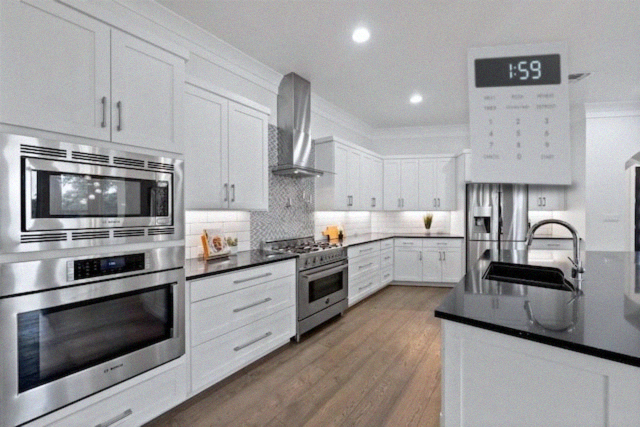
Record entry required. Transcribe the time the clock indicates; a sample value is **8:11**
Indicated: **1:59**
